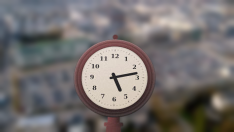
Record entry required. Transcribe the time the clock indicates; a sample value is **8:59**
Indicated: **5:13**
